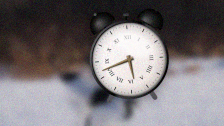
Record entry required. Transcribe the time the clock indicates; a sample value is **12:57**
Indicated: **5:42**
